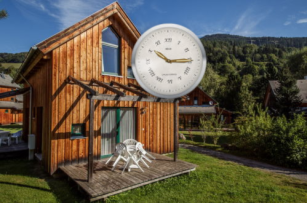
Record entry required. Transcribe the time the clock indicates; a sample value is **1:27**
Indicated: **10:15**
